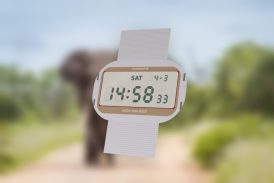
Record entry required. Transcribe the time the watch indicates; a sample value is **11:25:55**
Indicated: **14:58:33**
